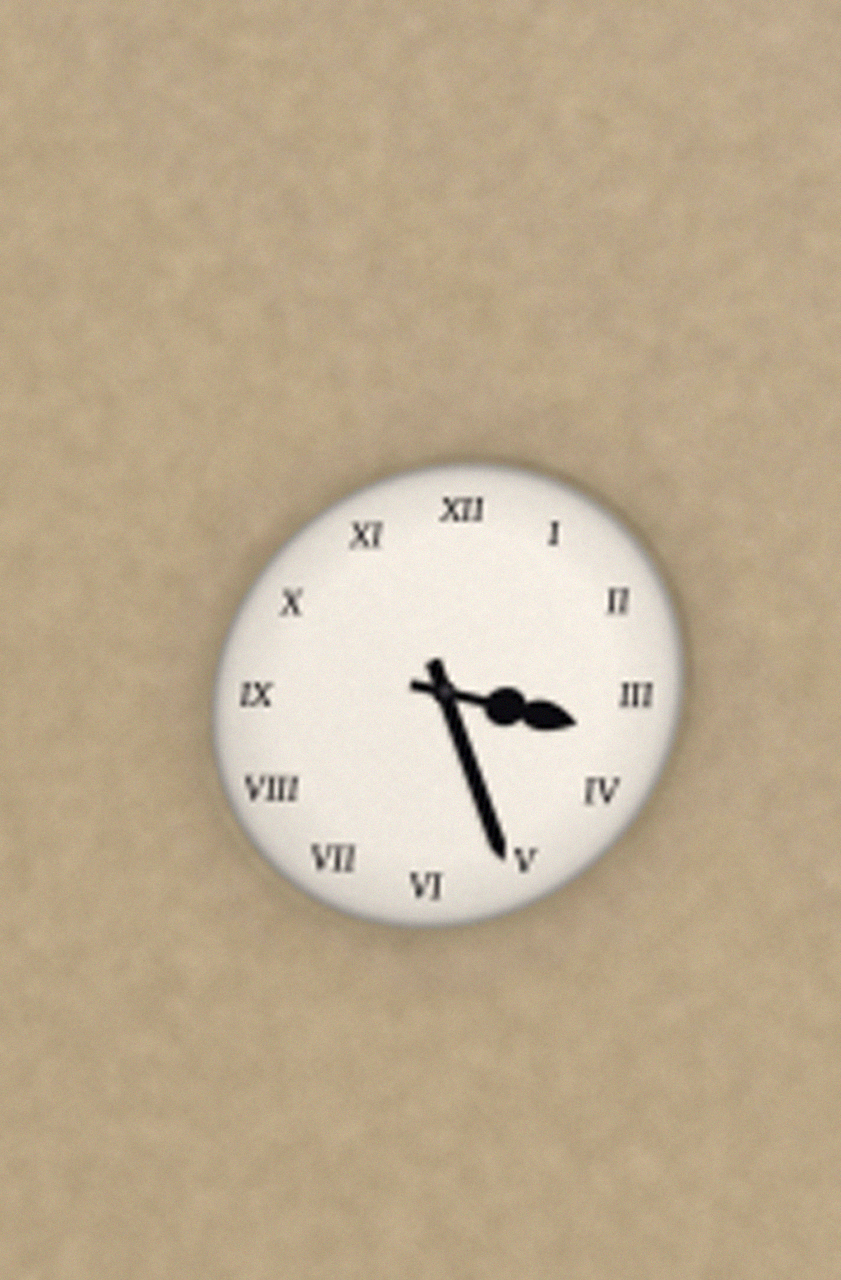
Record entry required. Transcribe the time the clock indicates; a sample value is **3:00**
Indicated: **3:26**
